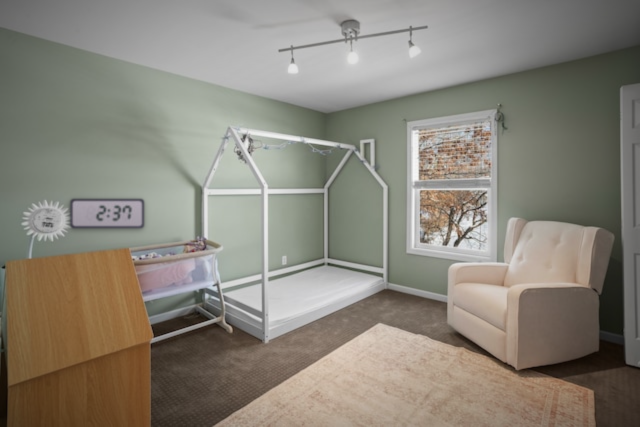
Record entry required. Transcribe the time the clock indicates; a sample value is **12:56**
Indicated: **2:37**
